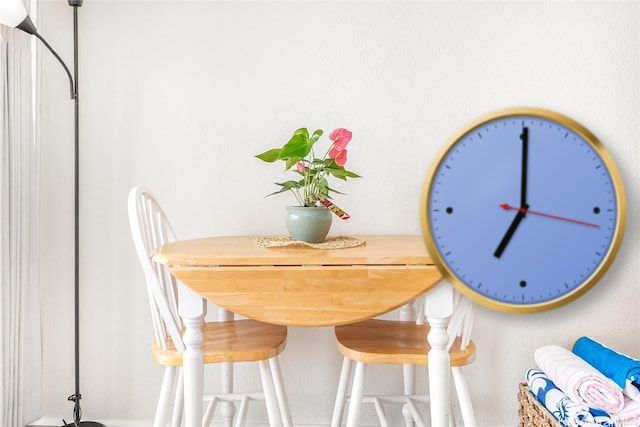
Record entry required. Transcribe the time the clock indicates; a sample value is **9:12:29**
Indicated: **7:00:17**
